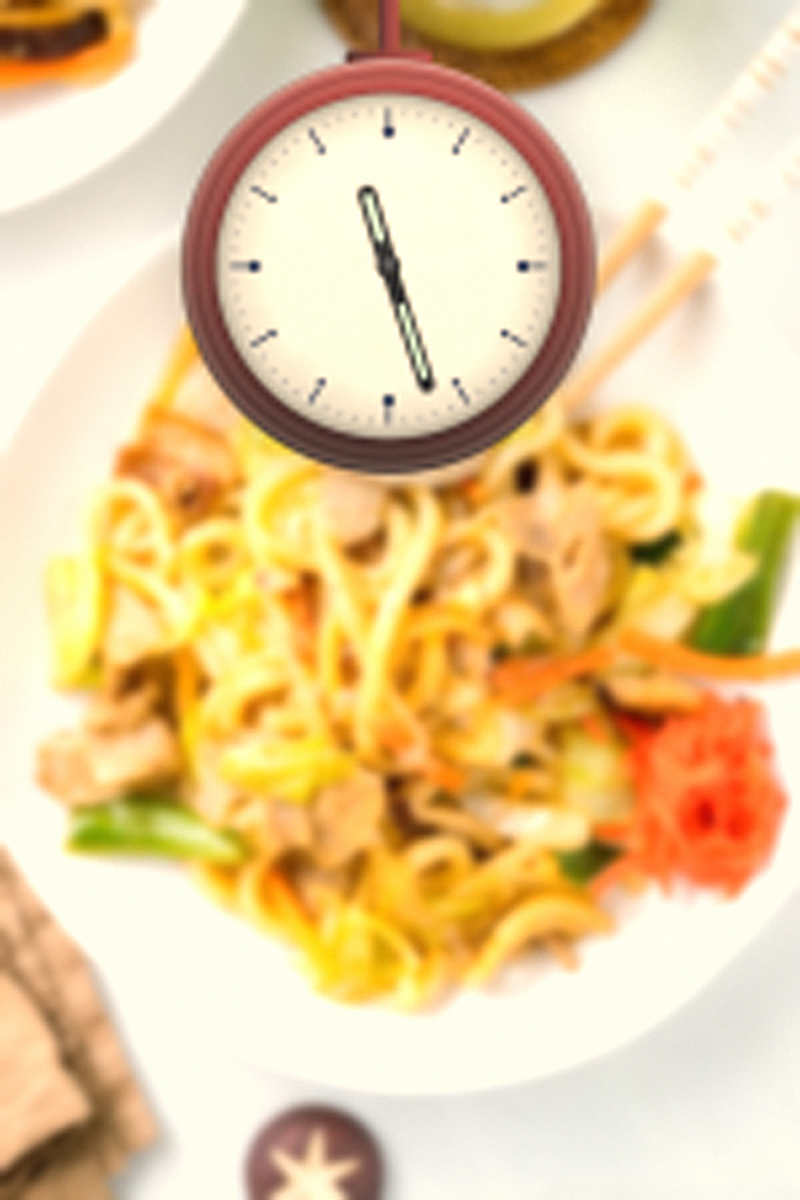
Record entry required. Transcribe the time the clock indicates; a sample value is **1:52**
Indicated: **11:27**
